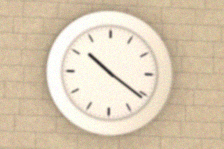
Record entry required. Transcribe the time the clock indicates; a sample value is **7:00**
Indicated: **10:21**
